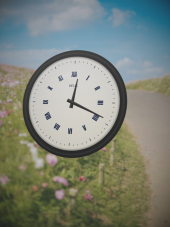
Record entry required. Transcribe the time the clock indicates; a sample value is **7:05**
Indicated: **12:19**
